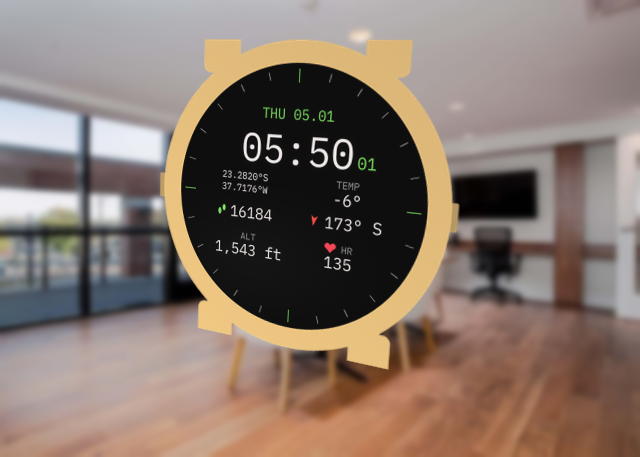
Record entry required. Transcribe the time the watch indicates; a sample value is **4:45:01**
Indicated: **5:50:01**
